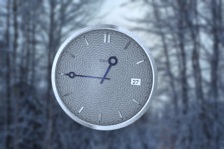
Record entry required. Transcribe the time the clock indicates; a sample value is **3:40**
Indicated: **12:45**
